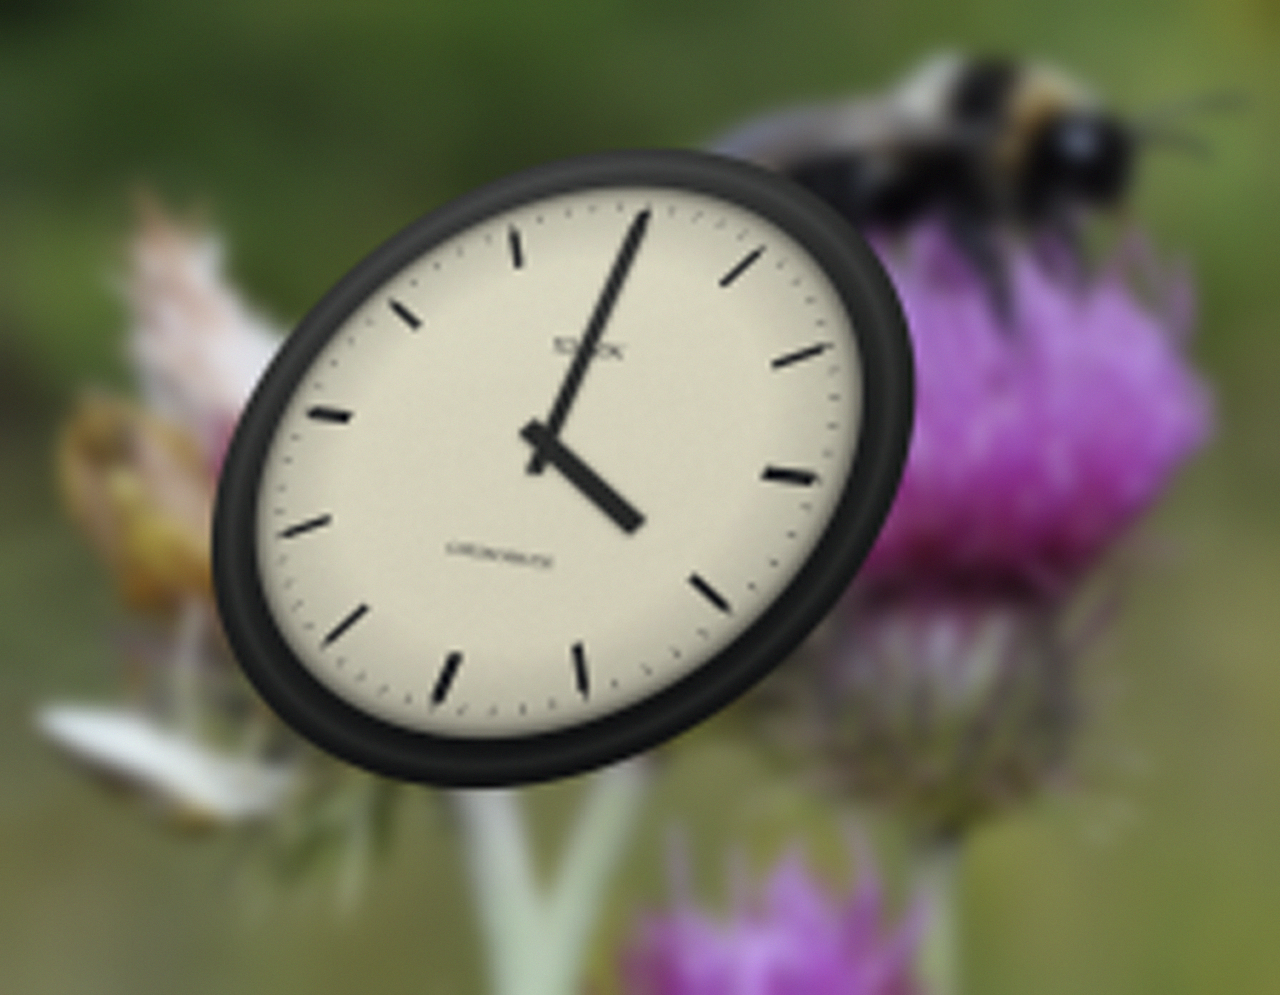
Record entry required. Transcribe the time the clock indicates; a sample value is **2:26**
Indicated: **4:00**
